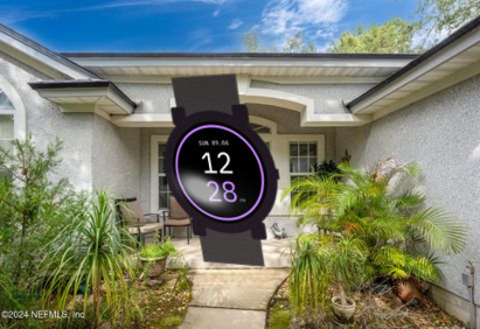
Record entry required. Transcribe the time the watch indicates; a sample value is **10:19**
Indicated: **12:28**
